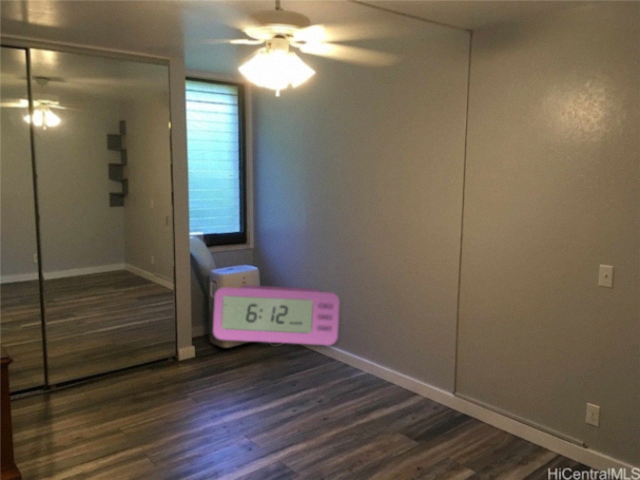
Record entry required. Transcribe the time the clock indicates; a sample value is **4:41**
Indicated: **6:12**
